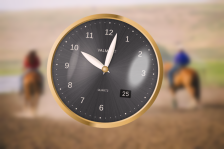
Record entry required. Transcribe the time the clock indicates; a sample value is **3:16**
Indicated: **10:02**
